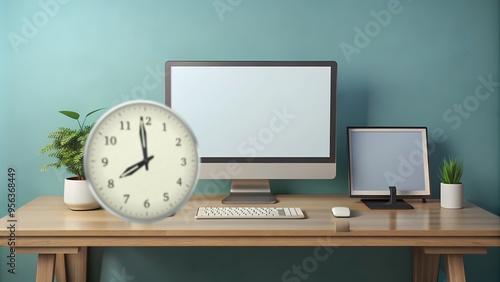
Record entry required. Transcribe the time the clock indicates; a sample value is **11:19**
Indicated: **7:59**
